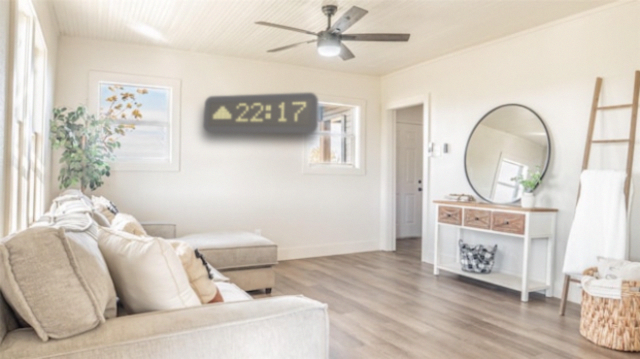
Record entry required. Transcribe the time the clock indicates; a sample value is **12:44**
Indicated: **22:17**
